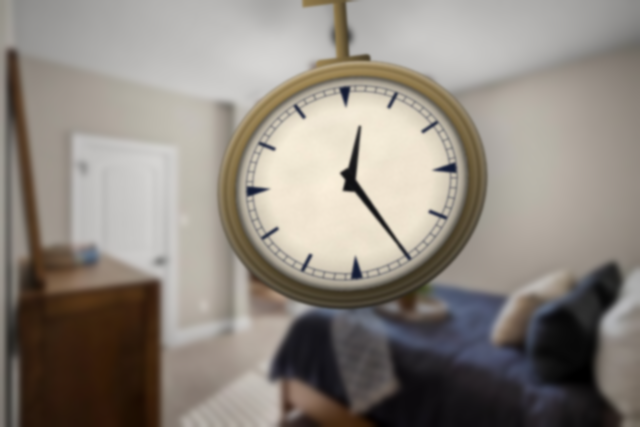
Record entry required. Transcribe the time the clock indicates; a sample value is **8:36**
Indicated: **12:25**
